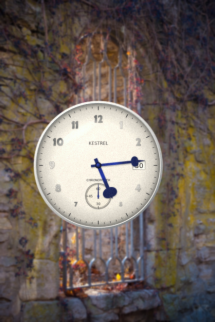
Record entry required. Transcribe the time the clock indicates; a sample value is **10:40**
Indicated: **5:14**
